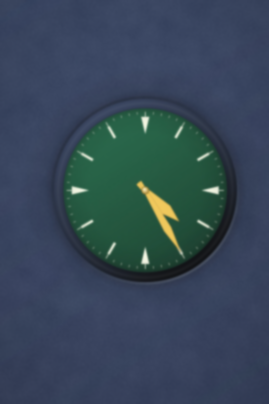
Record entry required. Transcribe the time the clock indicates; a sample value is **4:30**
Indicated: **4:25**
